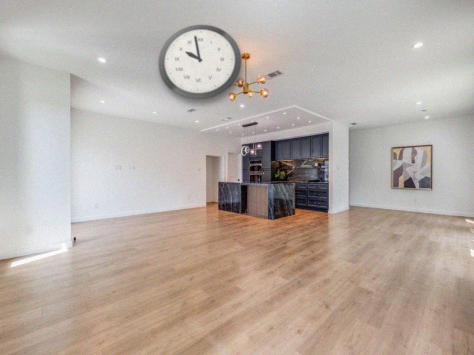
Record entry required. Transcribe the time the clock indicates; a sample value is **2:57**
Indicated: **9:58**
